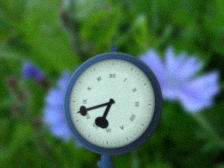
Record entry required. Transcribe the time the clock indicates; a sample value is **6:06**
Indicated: **6:42**
